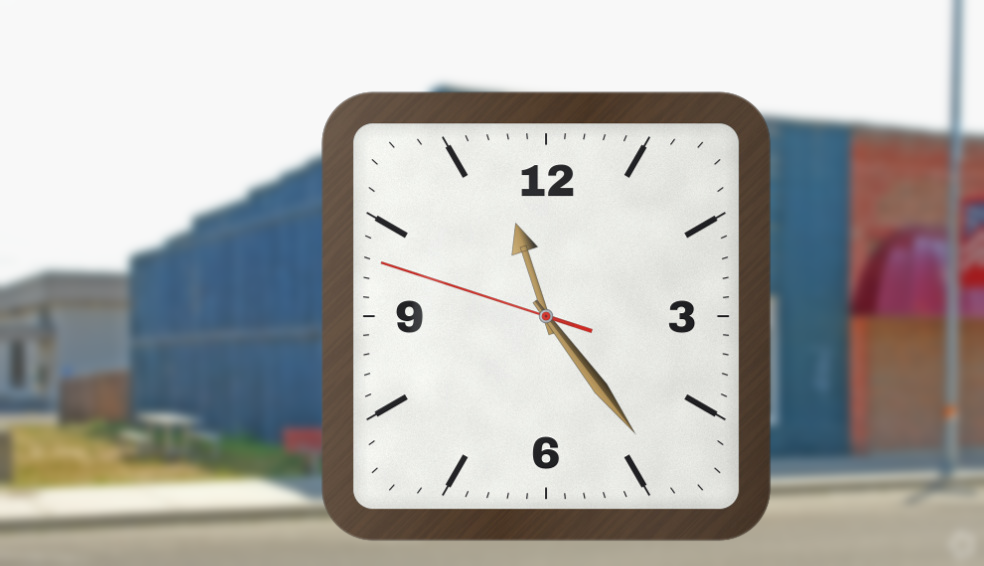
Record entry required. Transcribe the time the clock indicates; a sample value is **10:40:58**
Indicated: **11:23:48**
